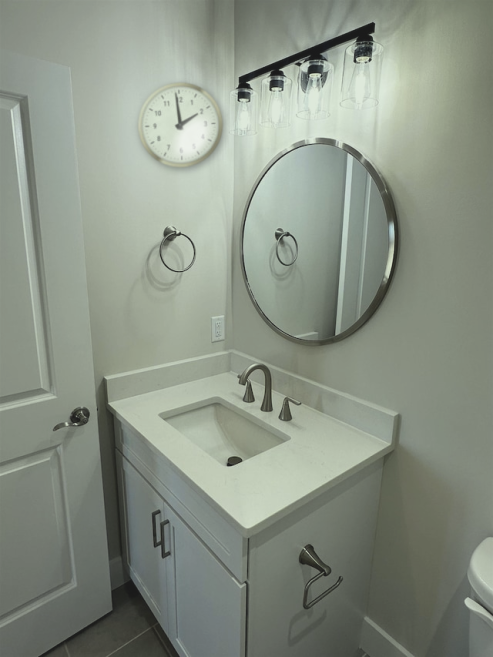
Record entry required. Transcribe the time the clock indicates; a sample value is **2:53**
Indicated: **1:59**
